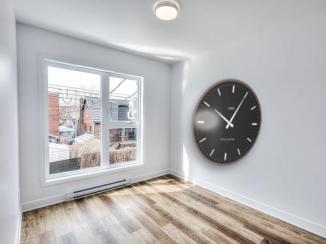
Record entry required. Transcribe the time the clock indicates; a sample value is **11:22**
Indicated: **10:05**
